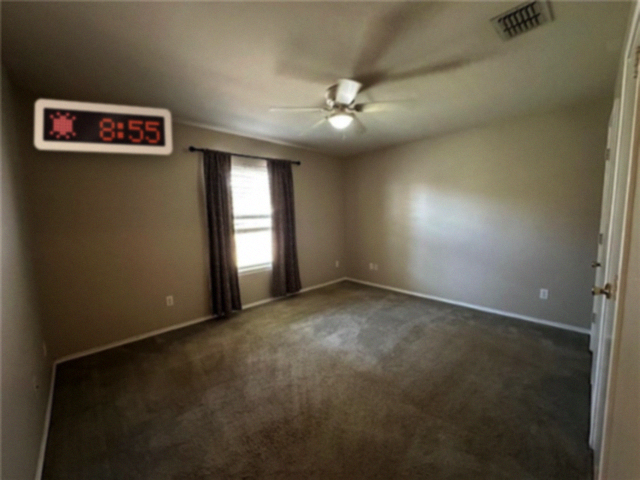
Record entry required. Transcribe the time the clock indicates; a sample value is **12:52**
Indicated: **8:55**
